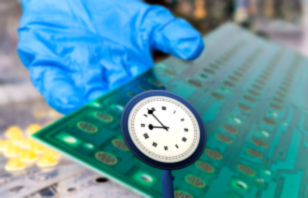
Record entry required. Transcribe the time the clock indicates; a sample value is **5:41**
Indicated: **8:53**
